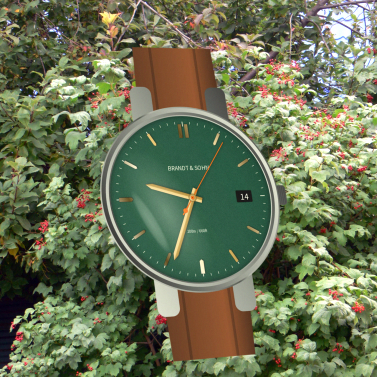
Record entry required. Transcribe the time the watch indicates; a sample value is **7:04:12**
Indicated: **9:34:06**
